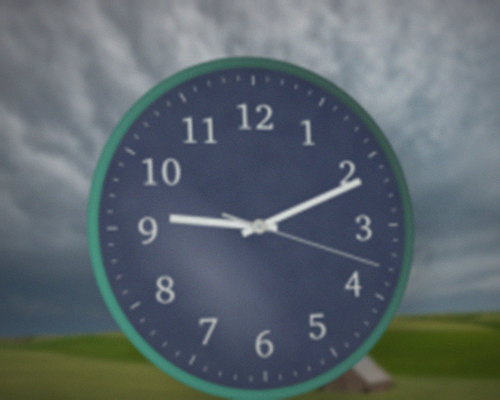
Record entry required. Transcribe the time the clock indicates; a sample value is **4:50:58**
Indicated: **9:11:18**
